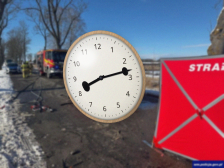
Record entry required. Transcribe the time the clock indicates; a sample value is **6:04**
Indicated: **8:13**
